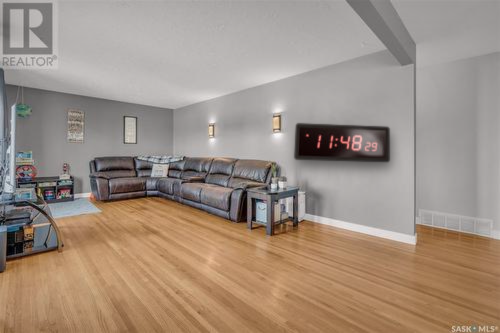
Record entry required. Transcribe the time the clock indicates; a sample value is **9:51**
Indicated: **11:48**
